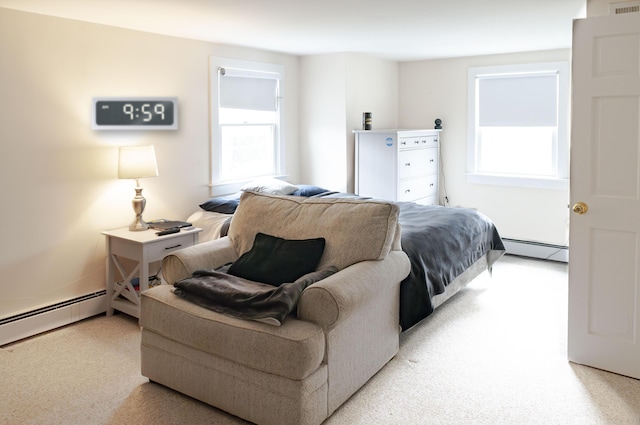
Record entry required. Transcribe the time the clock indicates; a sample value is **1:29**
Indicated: **9:59**
